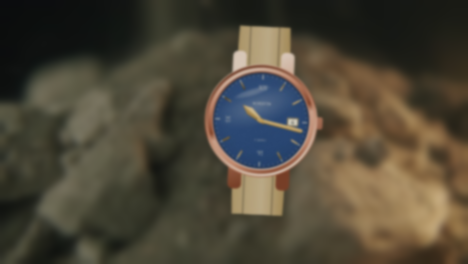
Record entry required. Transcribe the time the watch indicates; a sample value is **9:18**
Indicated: **10:17**
